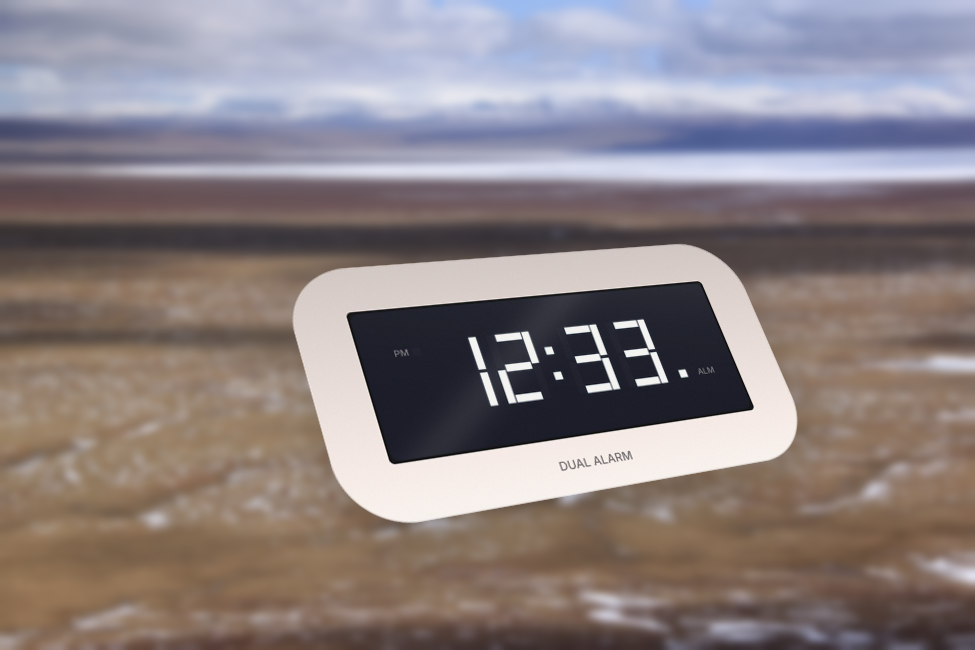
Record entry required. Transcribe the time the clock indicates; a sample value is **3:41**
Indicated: **12:33**
